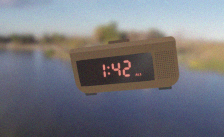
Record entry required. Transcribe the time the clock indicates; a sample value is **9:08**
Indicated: **1:42**
